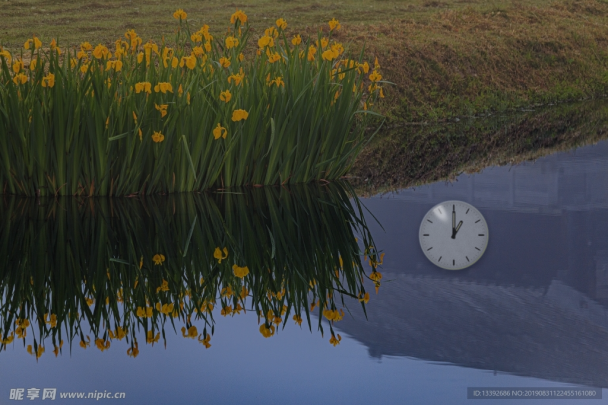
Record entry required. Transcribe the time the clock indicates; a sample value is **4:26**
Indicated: **1:00**
